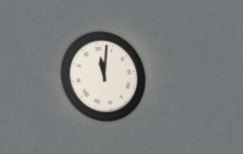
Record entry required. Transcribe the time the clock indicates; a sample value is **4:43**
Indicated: **12:03**
